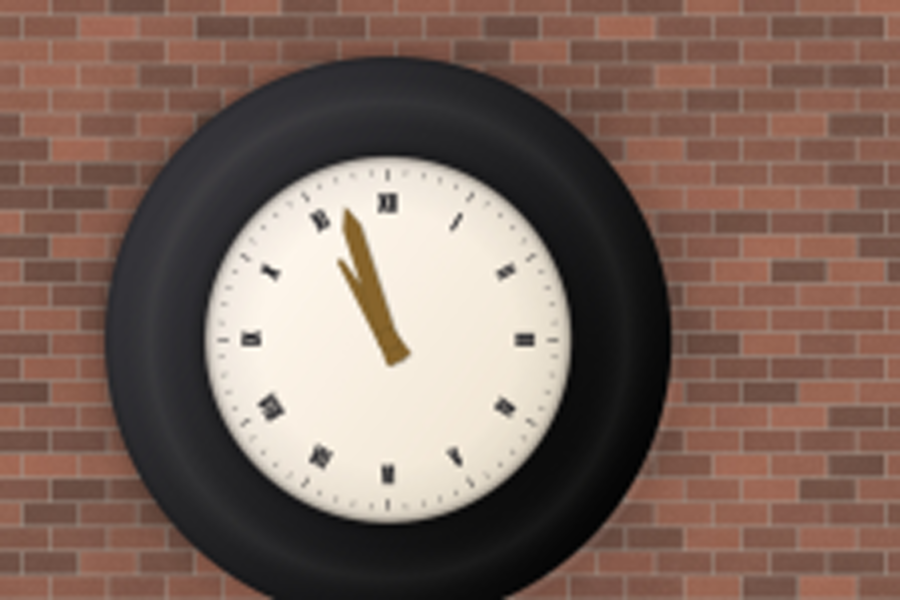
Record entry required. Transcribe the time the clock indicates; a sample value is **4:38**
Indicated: **10:57**
